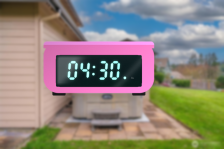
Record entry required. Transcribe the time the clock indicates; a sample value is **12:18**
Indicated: **4:30**
